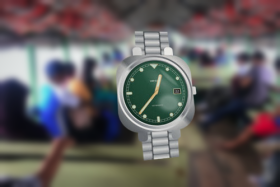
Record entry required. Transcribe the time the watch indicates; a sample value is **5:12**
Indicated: **12:37**
